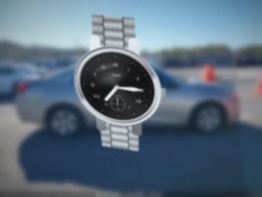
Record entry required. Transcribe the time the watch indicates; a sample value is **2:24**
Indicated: **7:15**
